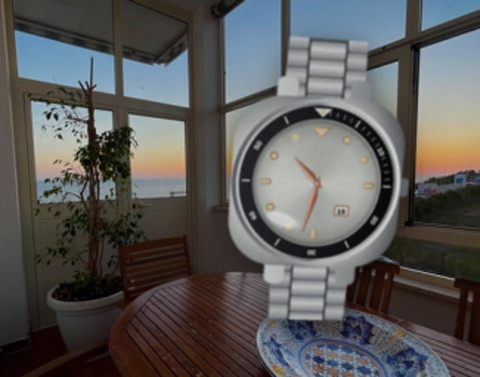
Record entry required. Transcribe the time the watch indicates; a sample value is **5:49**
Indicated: **10:32**
